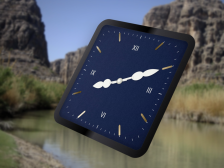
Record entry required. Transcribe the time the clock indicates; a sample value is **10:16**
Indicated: **8:10**
